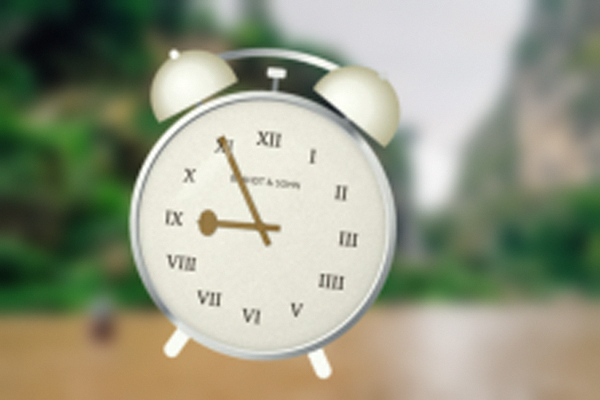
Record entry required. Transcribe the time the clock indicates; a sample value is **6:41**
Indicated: **8:55**
